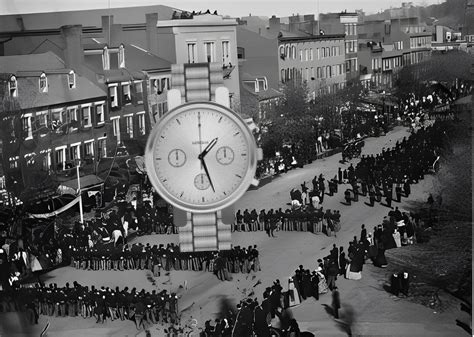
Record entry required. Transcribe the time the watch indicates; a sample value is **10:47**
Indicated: **1:27**
